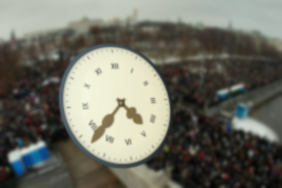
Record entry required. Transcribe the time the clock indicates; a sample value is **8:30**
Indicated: **4:38**
